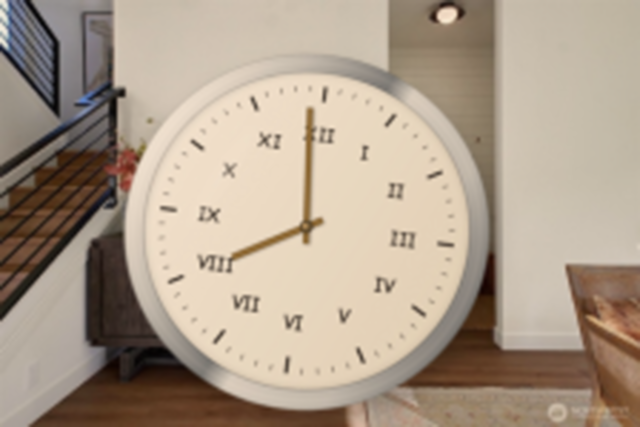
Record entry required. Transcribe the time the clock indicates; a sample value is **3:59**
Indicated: **7:59**
